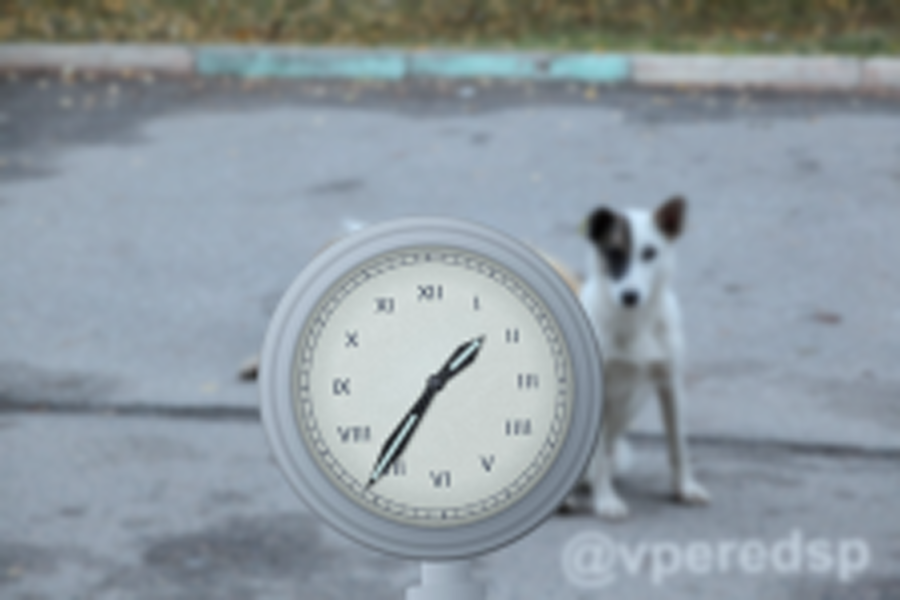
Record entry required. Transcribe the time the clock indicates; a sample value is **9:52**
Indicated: **1:36**
